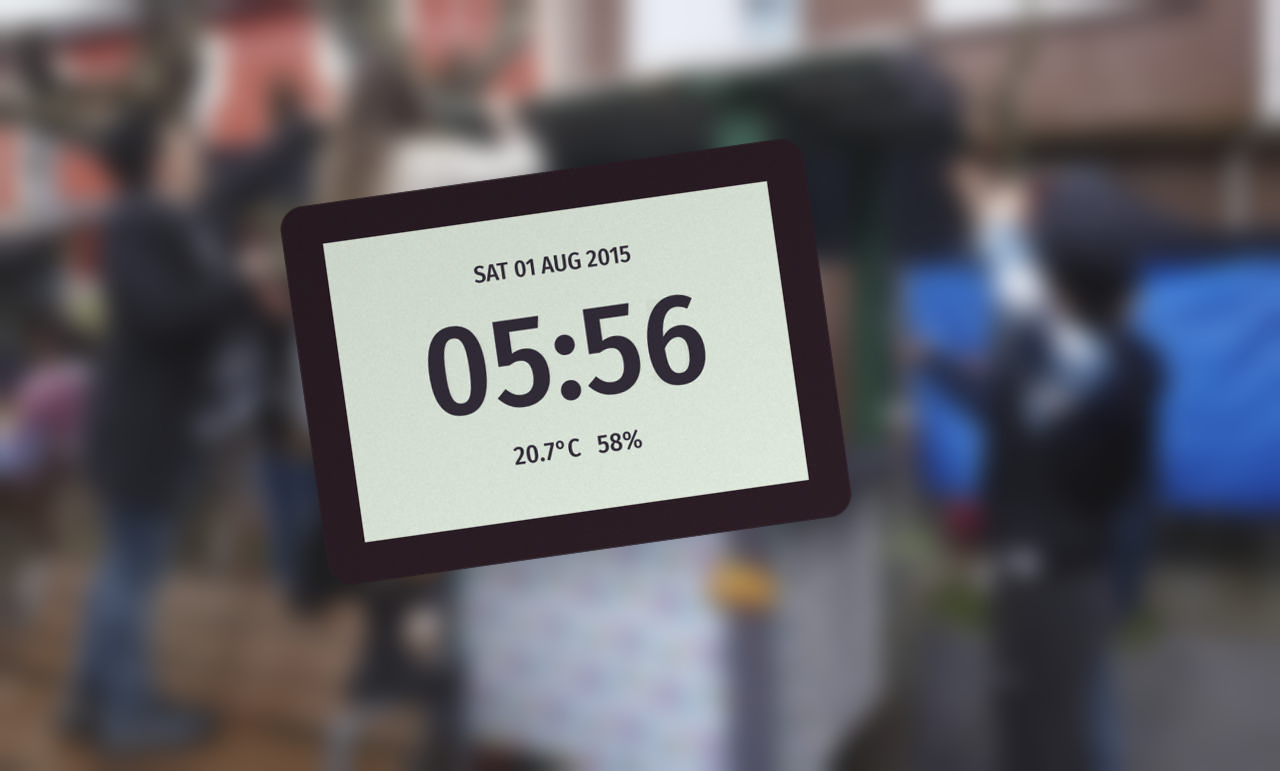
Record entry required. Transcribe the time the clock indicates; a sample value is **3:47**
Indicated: **5:56**
